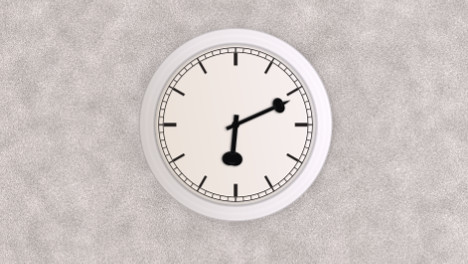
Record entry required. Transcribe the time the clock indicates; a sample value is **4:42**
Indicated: **6:11**
